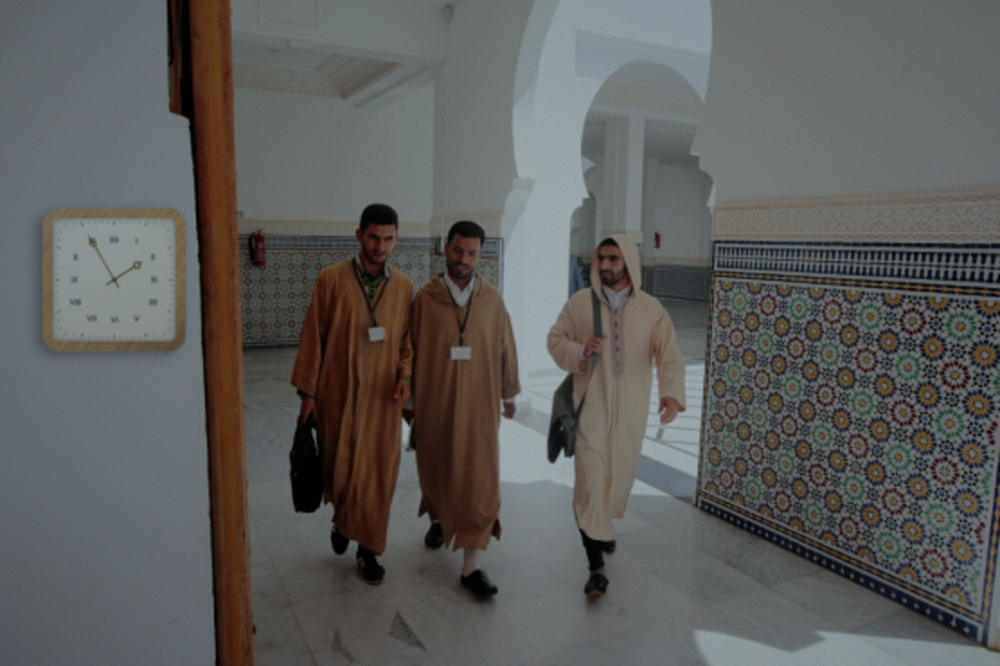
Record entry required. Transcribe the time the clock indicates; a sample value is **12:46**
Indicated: **1:55**
